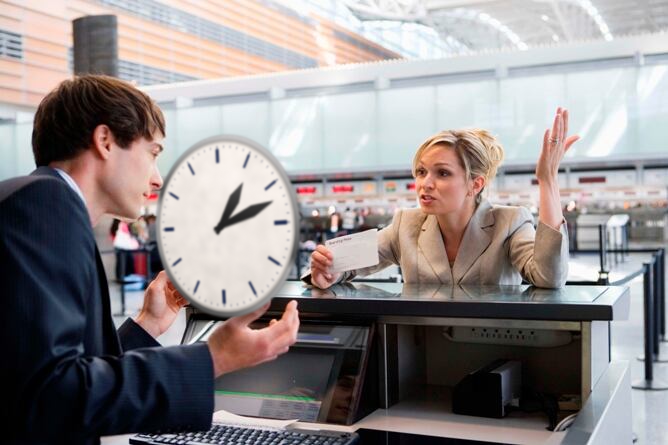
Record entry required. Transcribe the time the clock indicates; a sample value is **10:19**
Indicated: **1:12**
